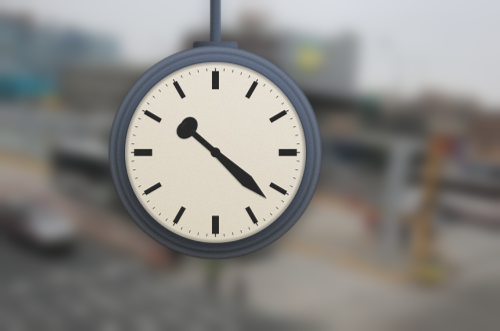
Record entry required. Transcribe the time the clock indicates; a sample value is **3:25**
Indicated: **10:22**
